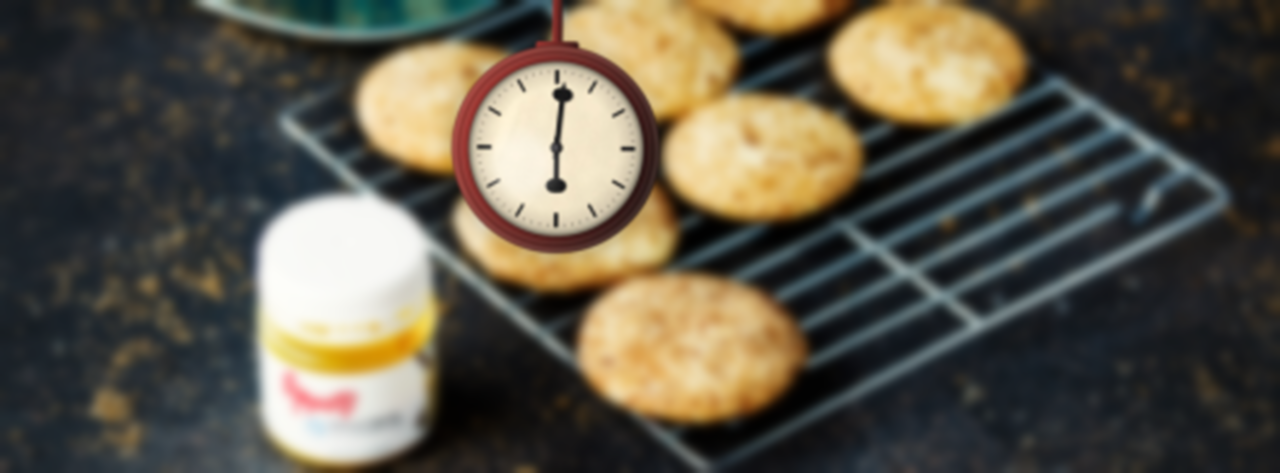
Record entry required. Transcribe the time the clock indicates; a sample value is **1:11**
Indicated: **6:01**
